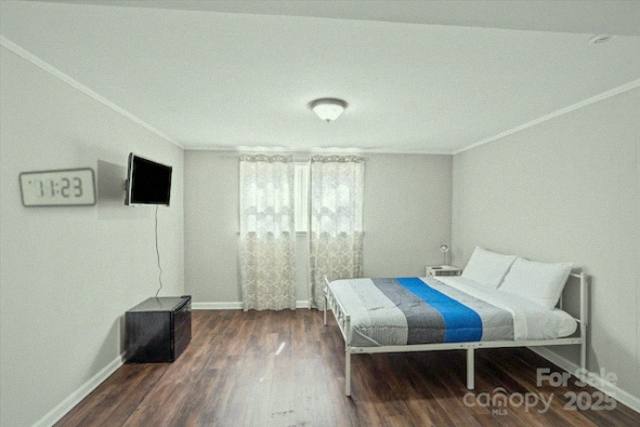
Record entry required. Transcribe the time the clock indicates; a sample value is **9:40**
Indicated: **11:23**
